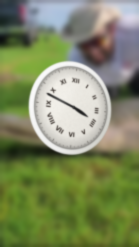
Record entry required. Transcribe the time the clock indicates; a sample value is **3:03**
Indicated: **3:48**
